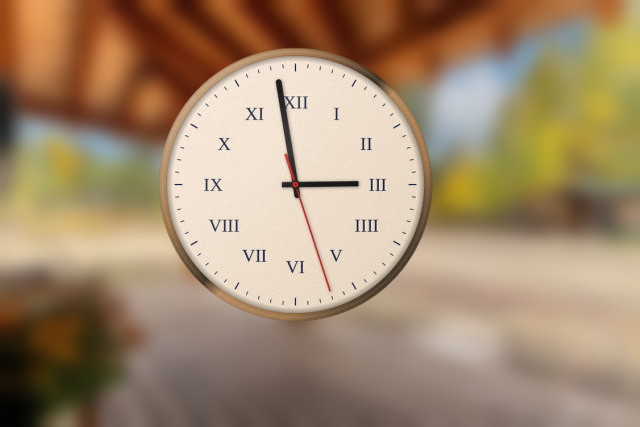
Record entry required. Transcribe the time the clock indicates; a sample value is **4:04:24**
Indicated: **2:58:27**
